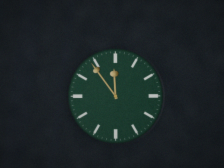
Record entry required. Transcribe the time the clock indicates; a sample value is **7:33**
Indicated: **11:54**
